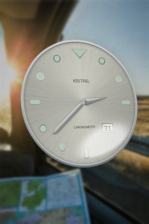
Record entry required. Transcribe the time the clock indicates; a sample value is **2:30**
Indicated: **2:38**
